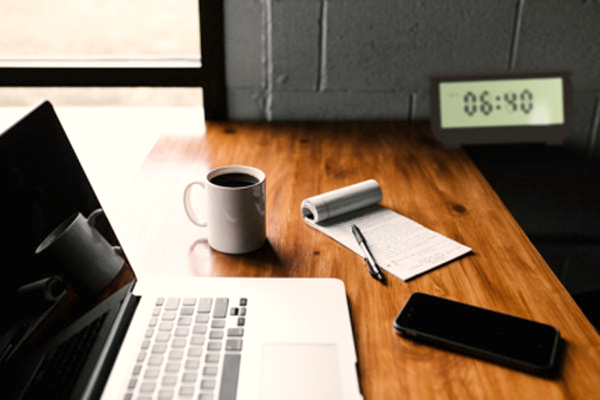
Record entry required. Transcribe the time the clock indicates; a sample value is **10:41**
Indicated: **6:40**
